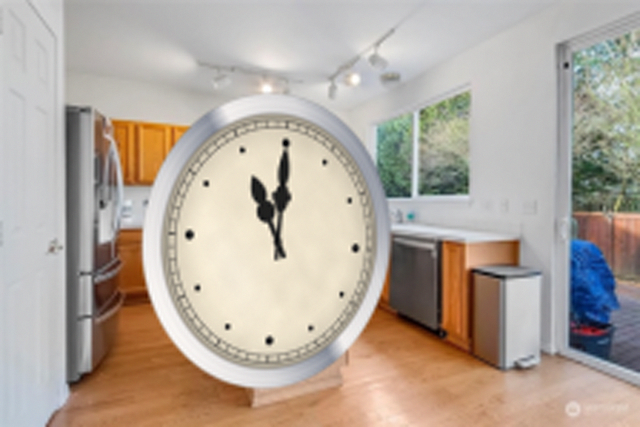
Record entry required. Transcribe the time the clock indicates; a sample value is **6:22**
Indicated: **11:00**
